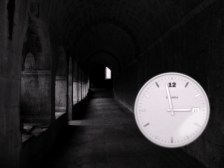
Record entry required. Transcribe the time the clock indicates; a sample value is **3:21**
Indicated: **2:58**
